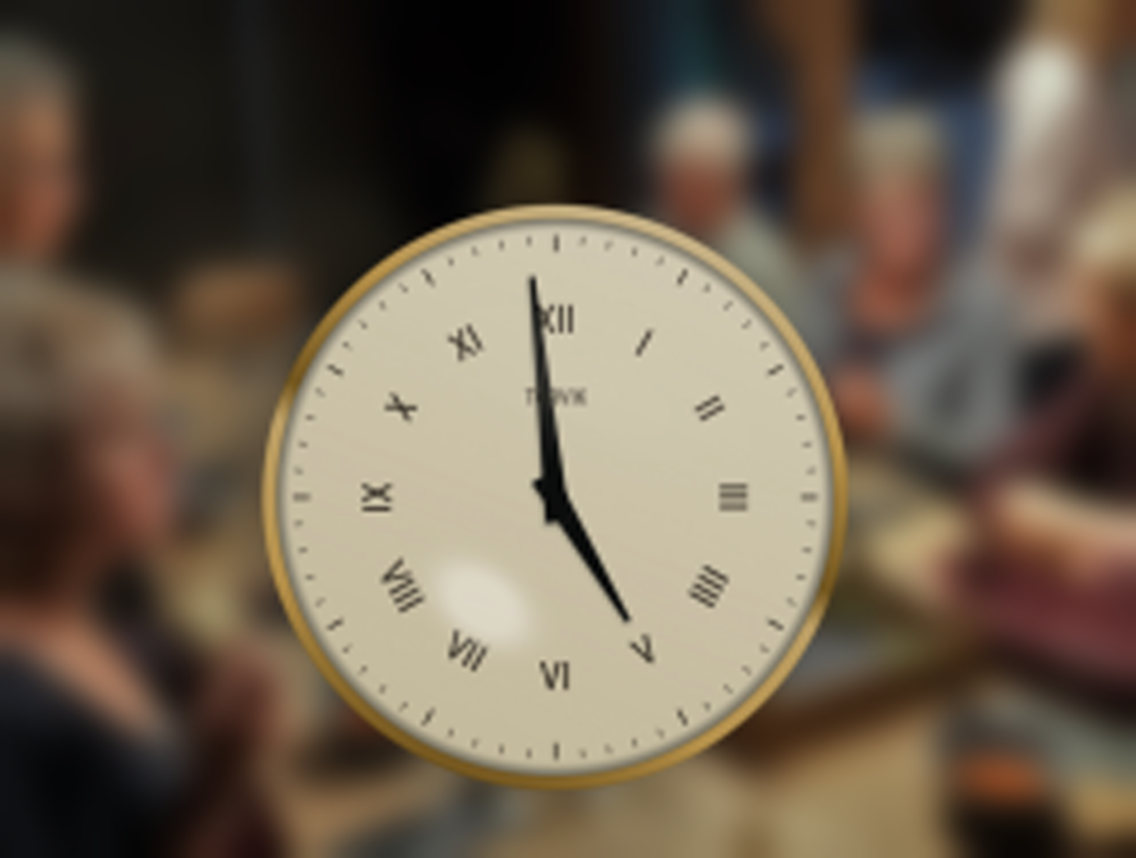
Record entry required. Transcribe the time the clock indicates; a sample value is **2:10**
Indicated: **4:59**
